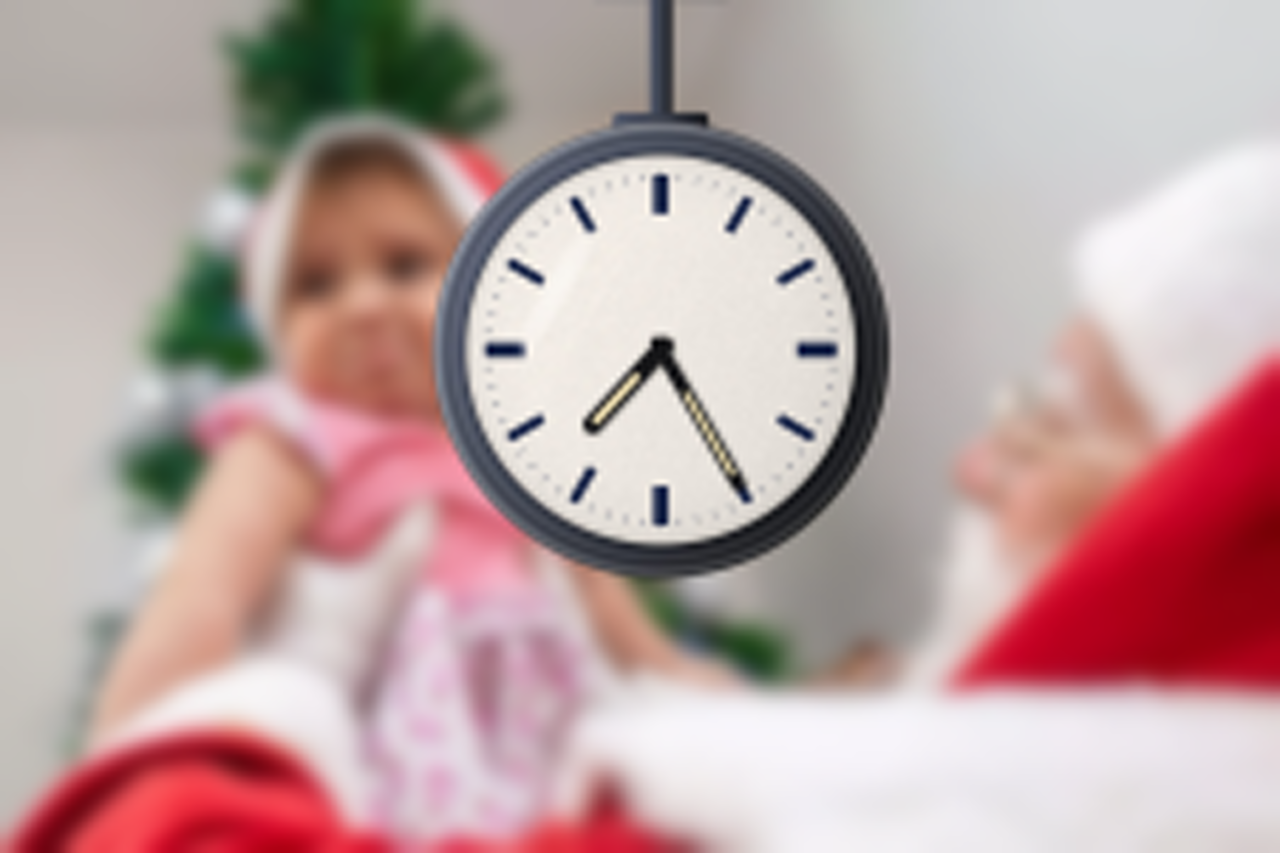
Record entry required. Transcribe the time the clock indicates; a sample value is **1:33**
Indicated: **7:25**
